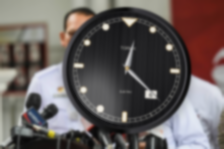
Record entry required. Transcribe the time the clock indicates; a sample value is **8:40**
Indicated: **12:22**
